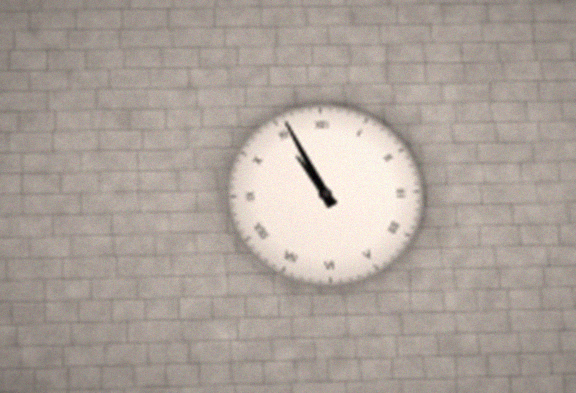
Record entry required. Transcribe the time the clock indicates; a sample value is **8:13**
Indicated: **10:56**
